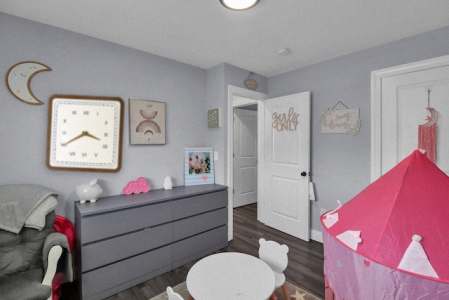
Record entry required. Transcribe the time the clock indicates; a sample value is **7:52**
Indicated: **3:40**
